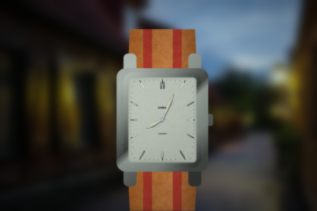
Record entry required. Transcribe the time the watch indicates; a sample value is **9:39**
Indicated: **8:04**
